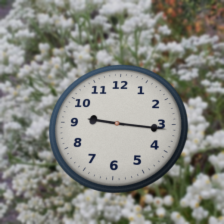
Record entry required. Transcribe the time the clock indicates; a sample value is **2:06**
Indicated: **9:16**
